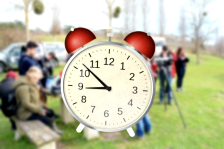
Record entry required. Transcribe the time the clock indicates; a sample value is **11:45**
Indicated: **8:52**
